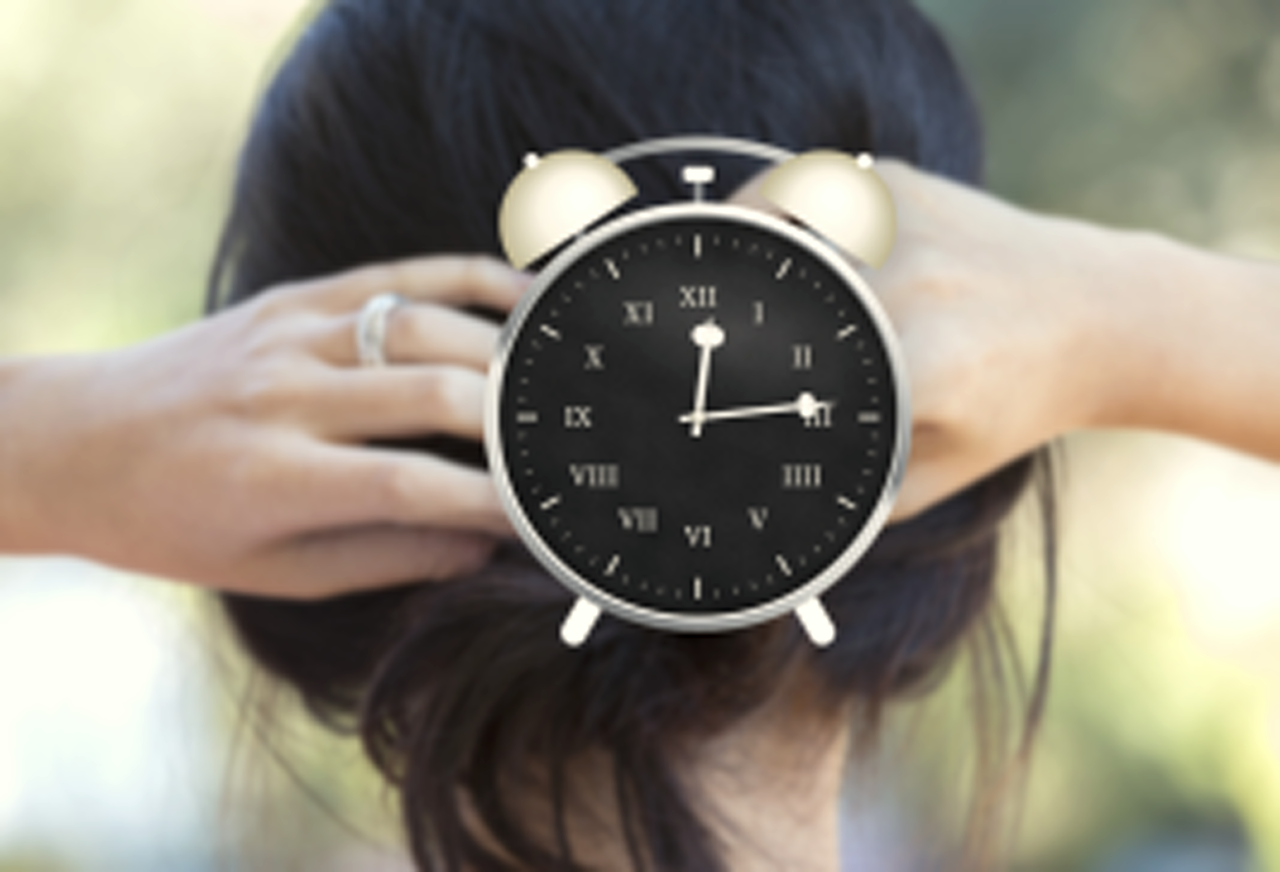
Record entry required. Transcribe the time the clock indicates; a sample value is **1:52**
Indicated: **12:14**
